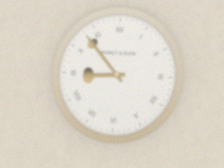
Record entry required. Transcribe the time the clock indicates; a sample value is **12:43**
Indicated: **8:53**
